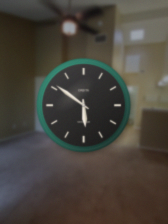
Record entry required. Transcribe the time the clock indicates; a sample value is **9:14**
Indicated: **5:51**
